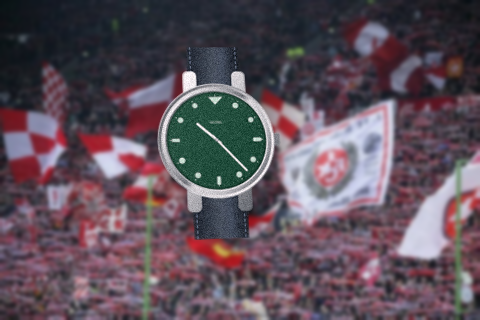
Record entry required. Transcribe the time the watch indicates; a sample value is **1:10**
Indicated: **10:23**
